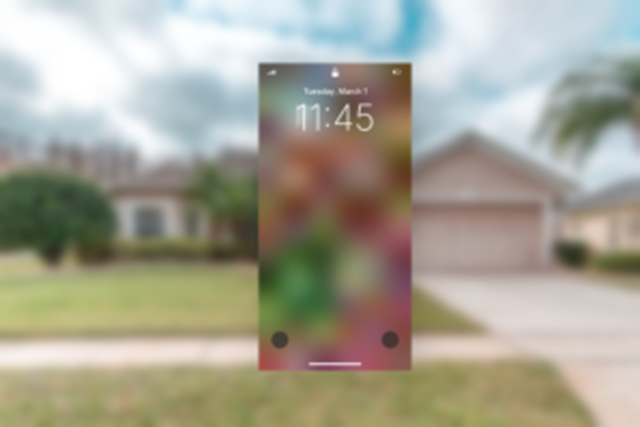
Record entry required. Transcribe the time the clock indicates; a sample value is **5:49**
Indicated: **11:45**
